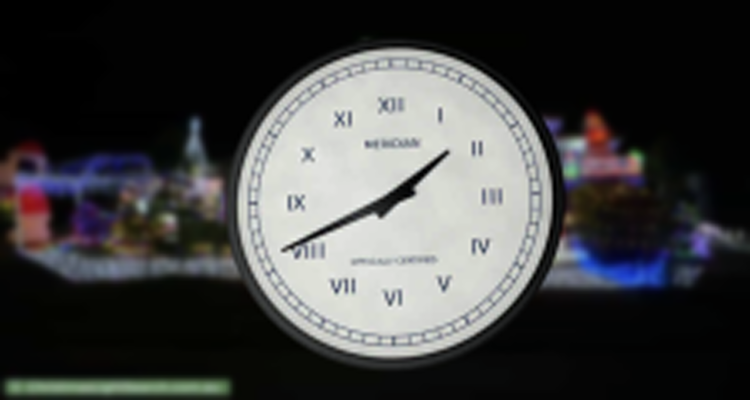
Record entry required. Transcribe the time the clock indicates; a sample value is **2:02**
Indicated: **1:41**
